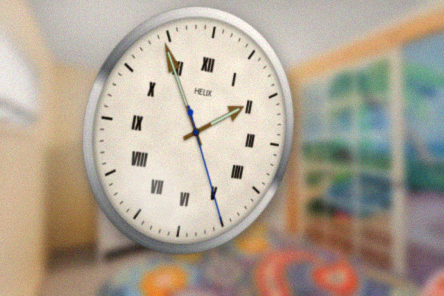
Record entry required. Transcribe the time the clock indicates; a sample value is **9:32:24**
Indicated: **1:54:25**
